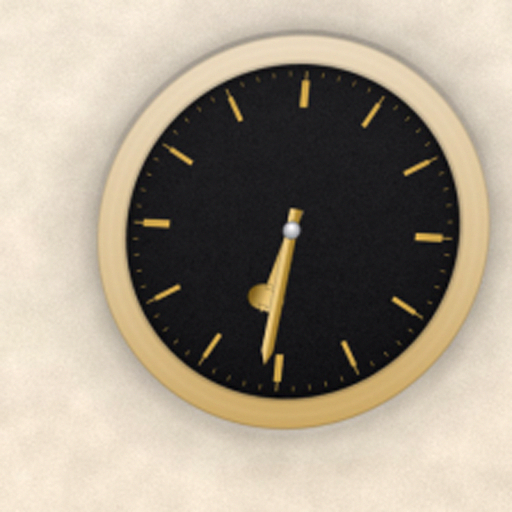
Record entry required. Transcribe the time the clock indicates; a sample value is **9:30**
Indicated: **6:31**
